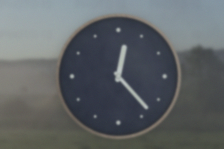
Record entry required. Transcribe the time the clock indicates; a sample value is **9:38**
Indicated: **12:23**
